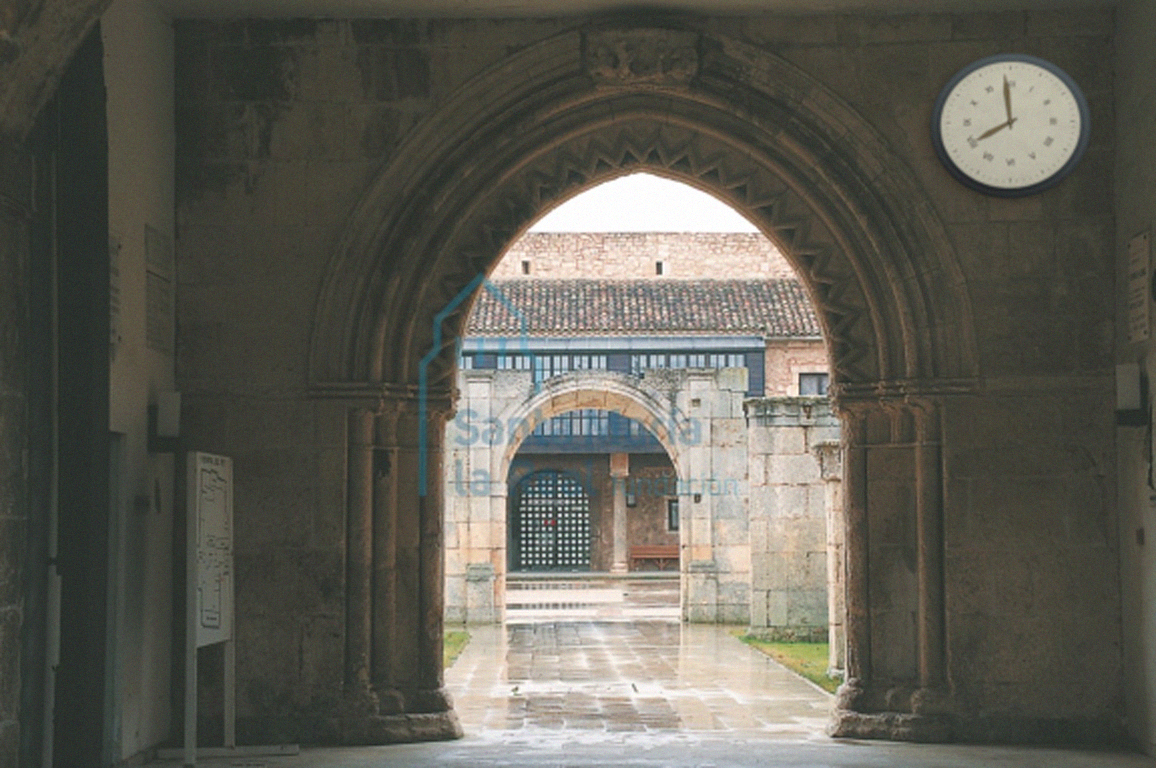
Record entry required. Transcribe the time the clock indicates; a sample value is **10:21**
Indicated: **7:59**
